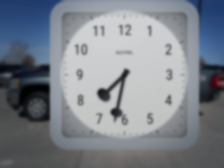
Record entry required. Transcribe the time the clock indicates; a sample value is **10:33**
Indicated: **7:32**
